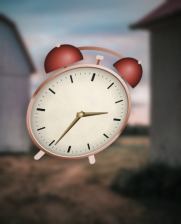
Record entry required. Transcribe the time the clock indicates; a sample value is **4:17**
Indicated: **2:34**
